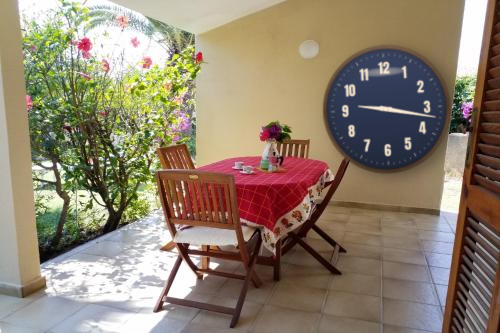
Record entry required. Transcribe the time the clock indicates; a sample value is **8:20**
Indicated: **9:17**
